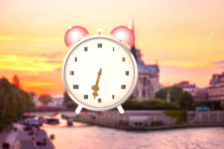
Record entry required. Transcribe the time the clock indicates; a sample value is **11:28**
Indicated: **6:32**
